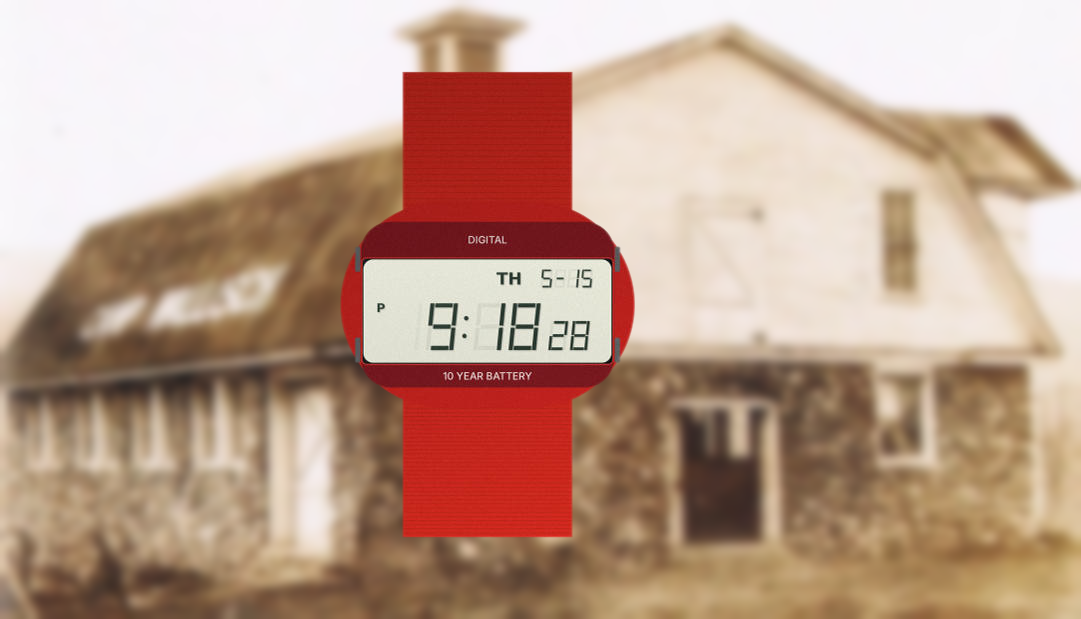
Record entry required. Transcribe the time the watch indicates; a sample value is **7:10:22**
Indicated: **9:18:28**
